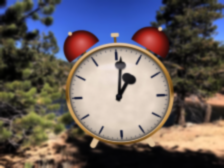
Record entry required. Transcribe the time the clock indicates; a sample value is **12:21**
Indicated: **1:01**
